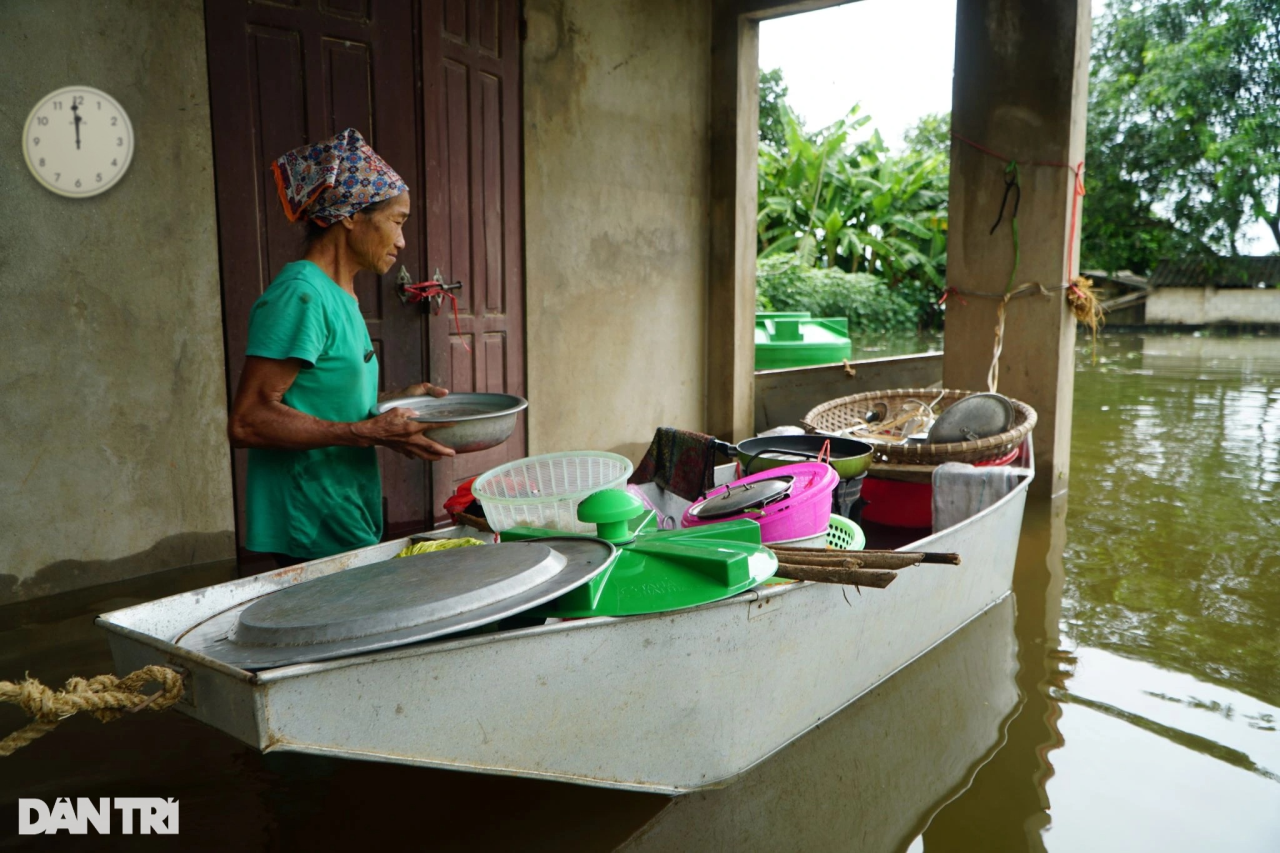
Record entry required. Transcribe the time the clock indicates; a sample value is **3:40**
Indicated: **11:59**
